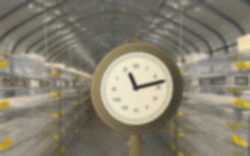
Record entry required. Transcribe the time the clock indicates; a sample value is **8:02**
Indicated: **11:13**
